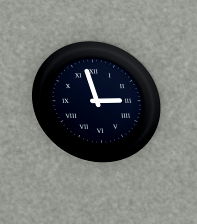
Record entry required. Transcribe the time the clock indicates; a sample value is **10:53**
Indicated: **2:58**
